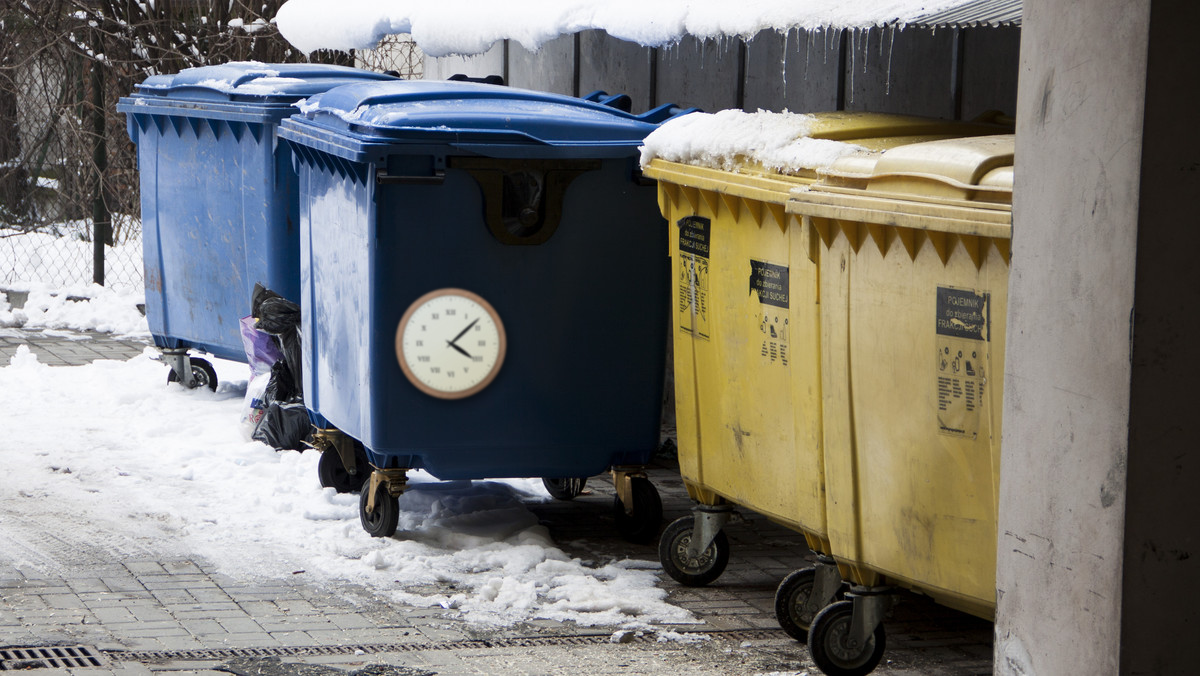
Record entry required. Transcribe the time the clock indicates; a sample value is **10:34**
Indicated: **4:08**
